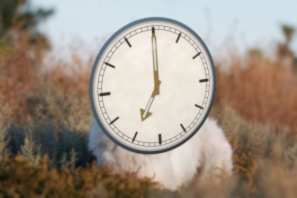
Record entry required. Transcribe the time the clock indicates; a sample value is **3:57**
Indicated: **7:00**
